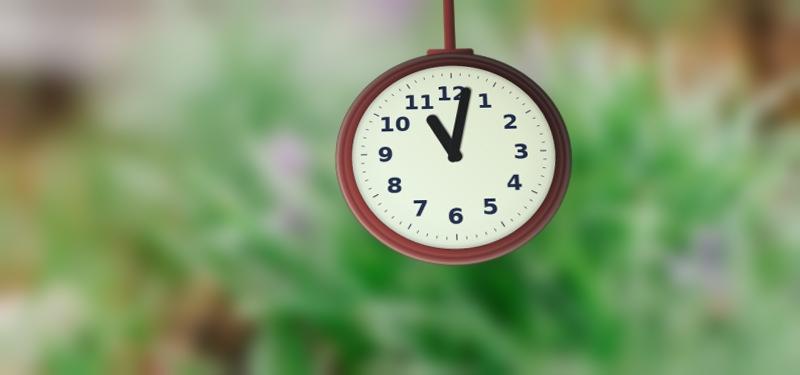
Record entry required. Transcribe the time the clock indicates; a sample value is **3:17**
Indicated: **11:02**
